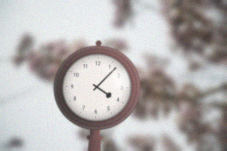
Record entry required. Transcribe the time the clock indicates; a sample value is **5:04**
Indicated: **4:07**
